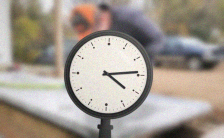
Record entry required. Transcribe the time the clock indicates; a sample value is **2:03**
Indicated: **4:14**
